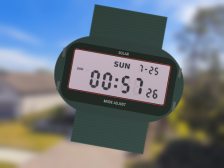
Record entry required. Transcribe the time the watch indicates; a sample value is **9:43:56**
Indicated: **0:57:26**
